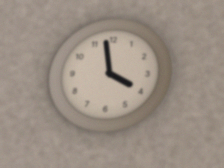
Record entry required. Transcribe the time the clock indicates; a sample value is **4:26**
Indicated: **3:58**
